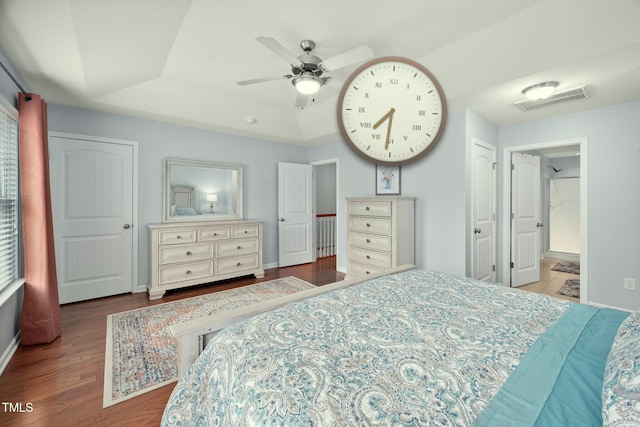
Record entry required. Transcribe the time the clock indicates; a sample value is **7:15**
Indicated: **7:31**
